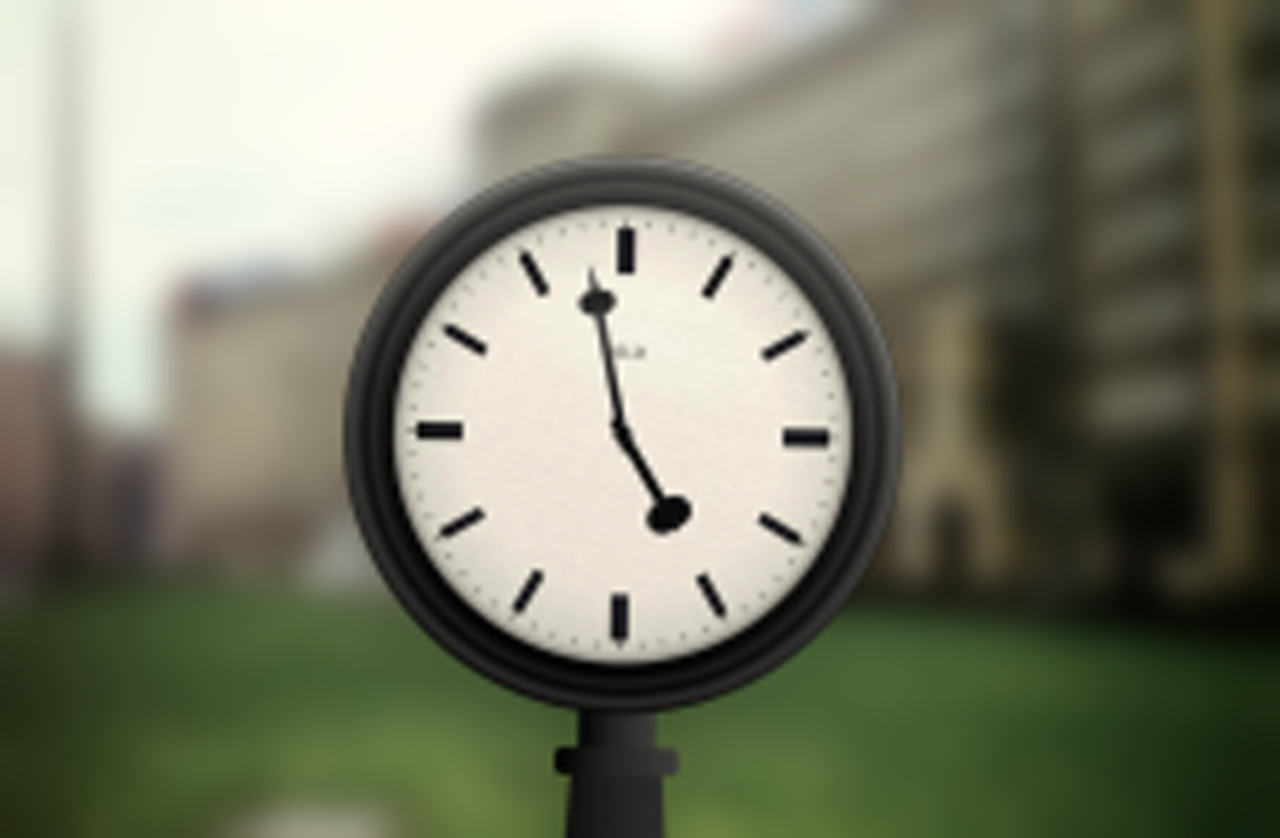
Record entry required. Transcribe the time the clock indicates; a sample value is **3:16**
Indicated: **4:58**
